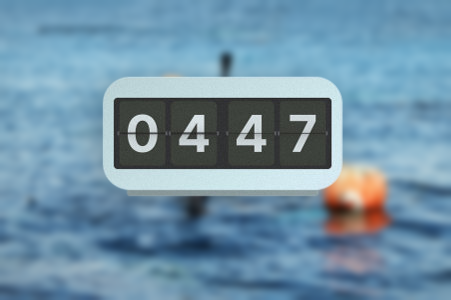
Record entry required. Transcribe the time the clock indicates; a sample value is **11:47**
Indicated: **4:47**
